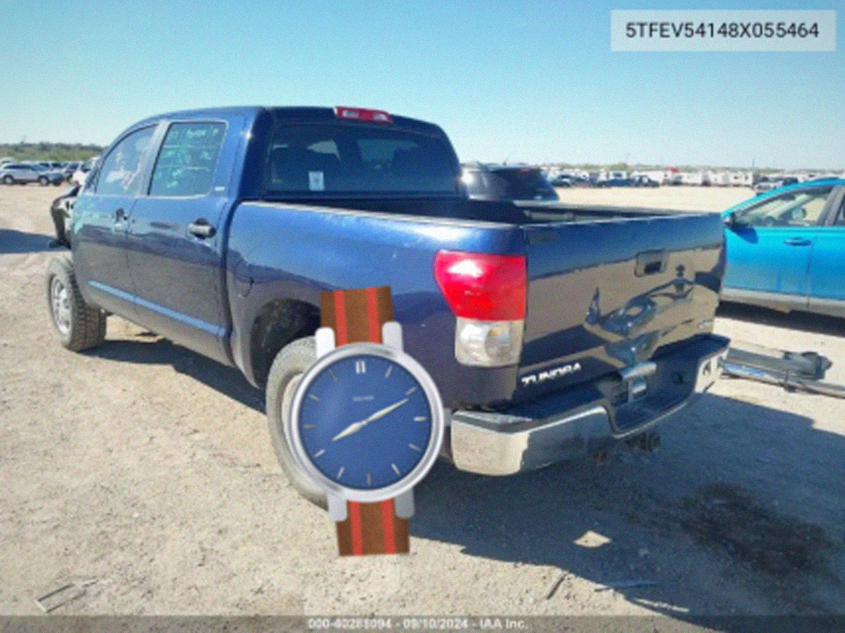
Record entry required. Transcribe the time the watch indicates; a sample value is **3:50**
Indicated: **8:11**
